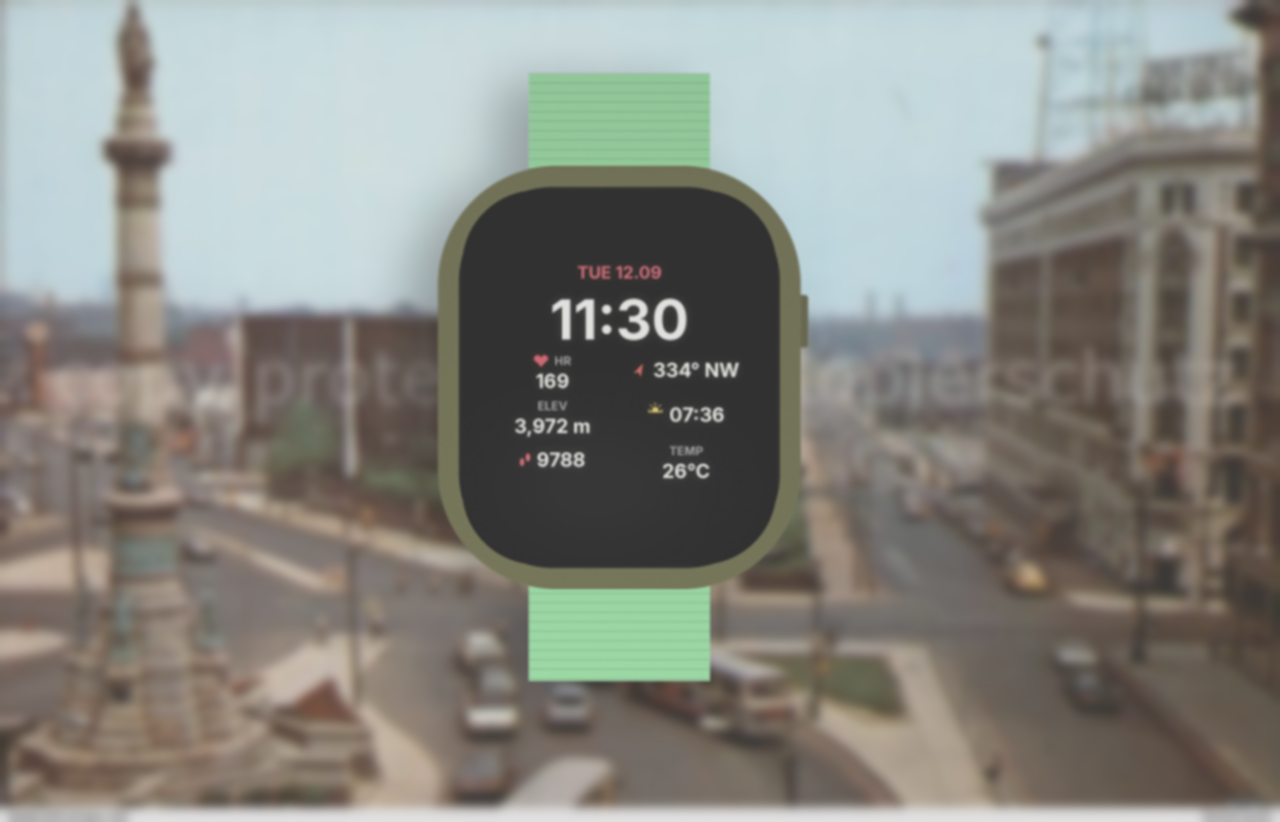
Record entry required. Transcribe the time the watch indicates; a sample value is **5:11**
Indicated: **11:30**
